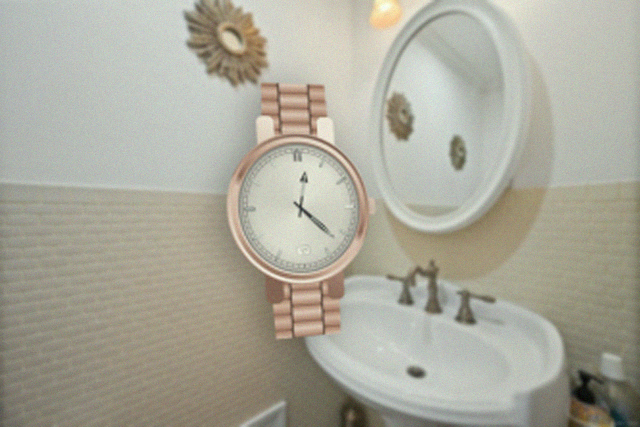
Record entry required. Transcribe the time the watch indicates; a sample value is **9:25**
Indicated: **12:22**
